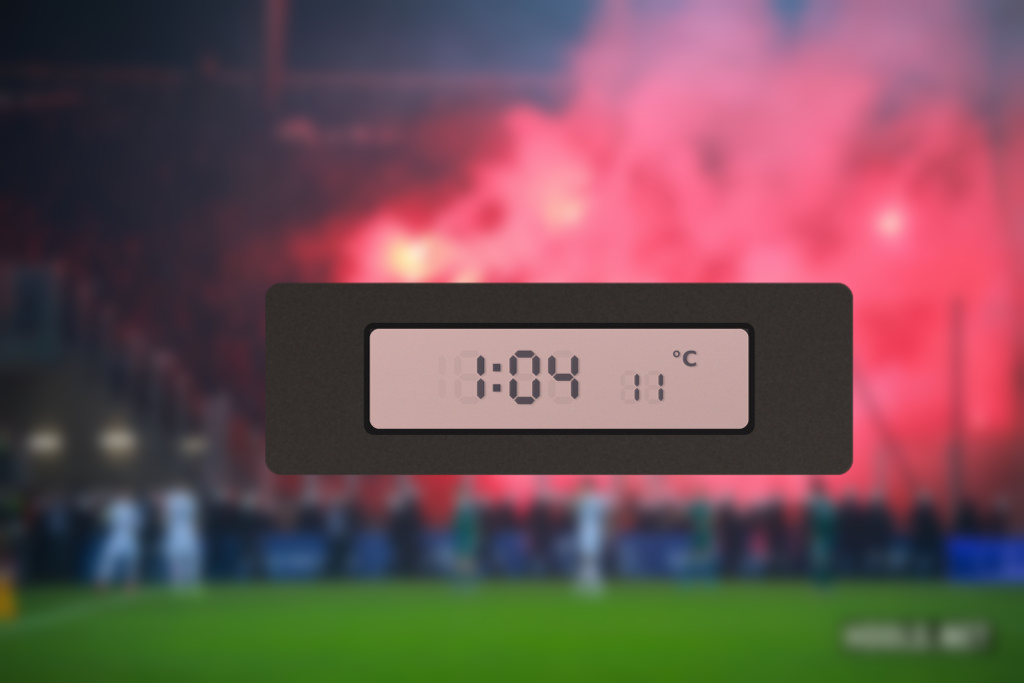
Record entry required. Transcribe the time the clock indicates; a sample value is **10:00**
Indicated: **1:04**
